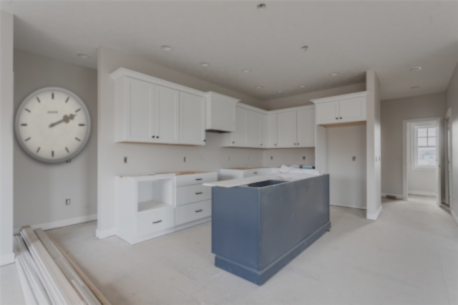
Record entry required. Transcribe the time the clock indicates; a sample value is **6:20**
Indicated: **2:11**
